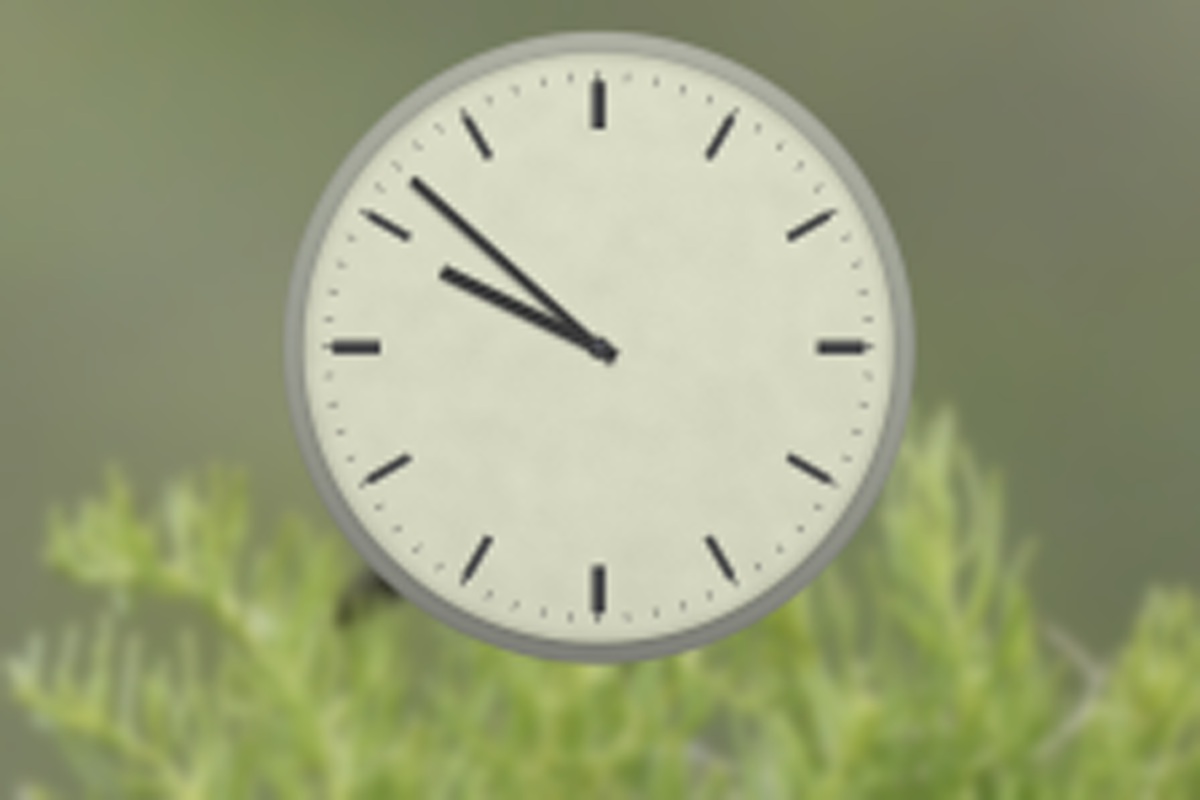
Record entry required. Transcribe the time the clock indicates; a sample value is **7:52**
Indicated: **9:52**
